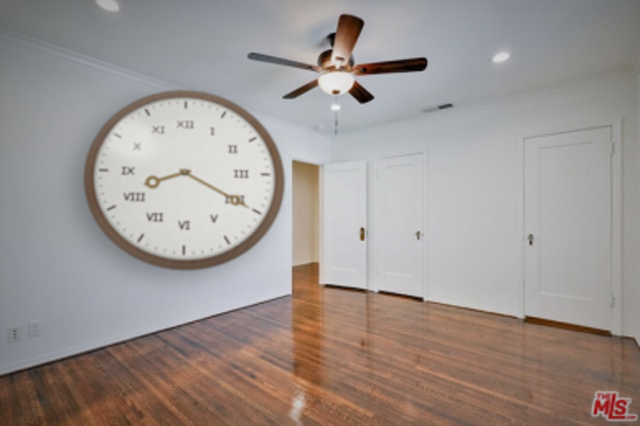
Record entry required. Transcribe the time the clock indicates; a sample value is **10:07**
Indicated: **8:20**
